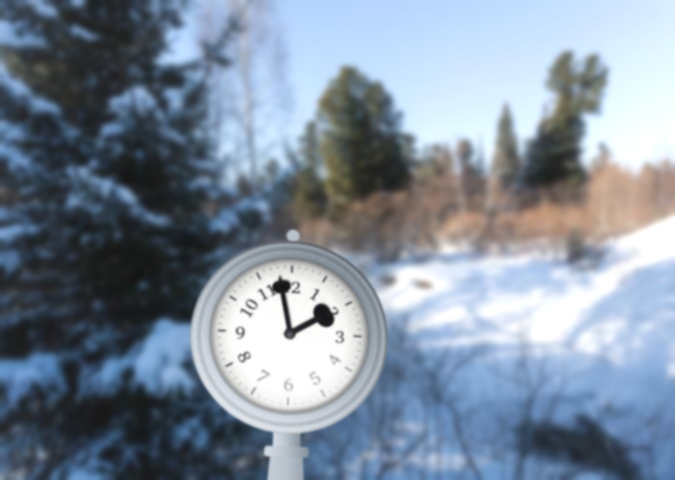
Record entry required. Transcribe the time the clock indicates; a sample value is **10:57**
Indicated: **1:58**
